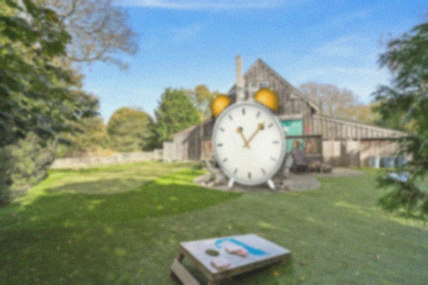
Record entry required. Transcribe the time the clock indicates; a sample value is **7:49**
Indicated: **11:08**
